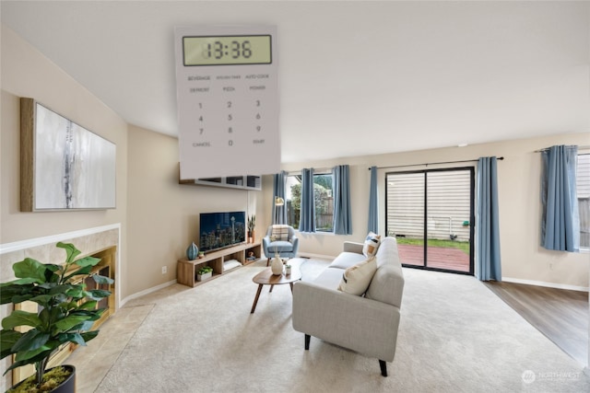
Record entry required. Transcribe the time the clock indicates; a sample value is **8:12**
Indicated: **13:36**
